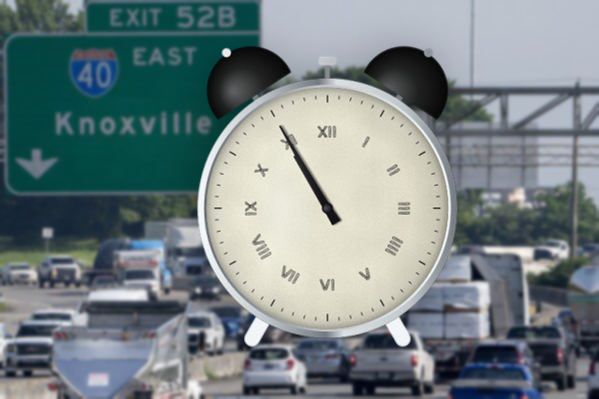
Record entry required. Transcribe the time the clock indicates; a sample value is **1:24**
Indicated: **10:55**
